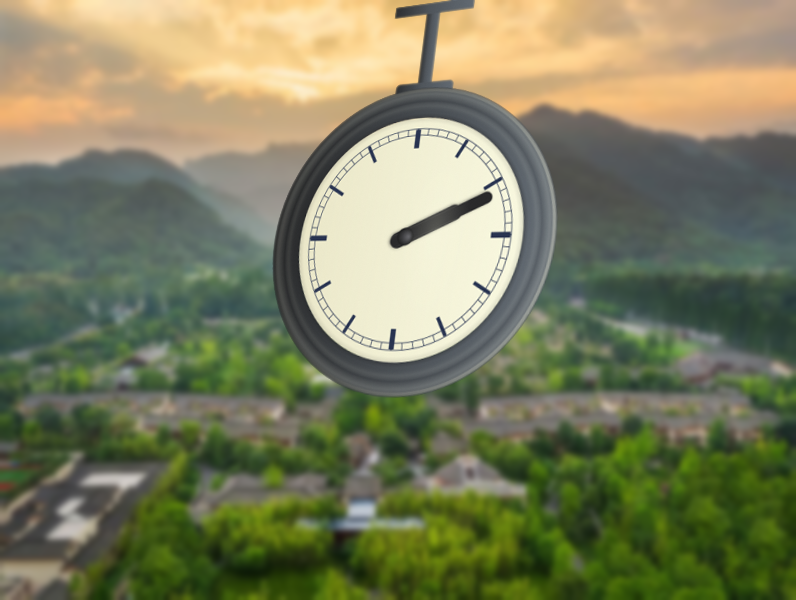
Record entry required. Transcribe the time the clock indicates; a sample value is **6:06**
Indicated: **2:11**
